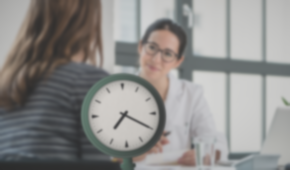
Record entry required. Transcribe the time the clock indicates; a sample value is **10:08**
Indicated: **7:20**
